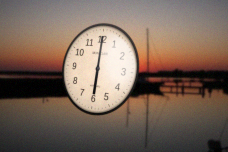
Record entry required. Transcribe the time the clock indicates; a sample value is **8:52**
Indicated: **6:00**
